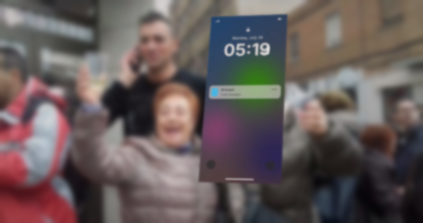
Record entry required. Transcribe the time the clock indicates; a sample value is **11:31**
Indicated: **5:19**
